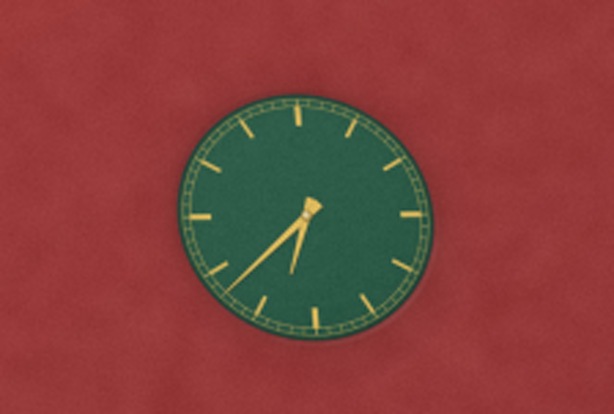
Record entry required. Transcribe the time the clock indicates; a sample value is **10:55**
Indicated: **6:38**
